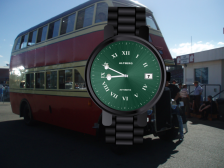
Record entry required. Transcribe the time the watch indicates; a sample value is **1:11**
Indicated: **8:49**
